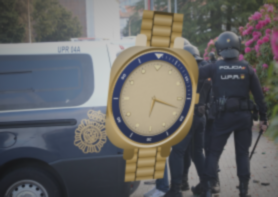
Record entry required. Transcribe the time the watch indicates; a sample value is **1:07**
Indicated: **6:18**
